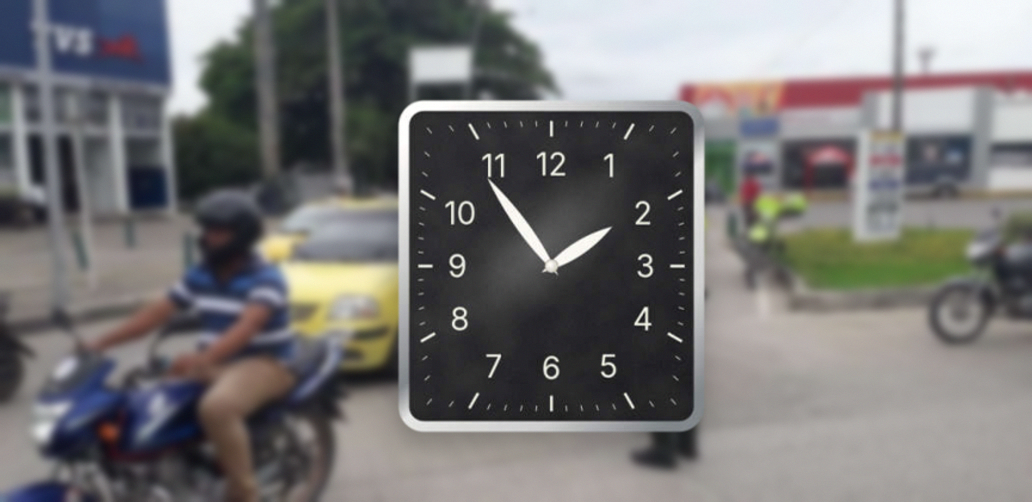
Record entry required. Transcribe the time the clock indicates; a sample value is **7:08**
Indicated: **1:54**
